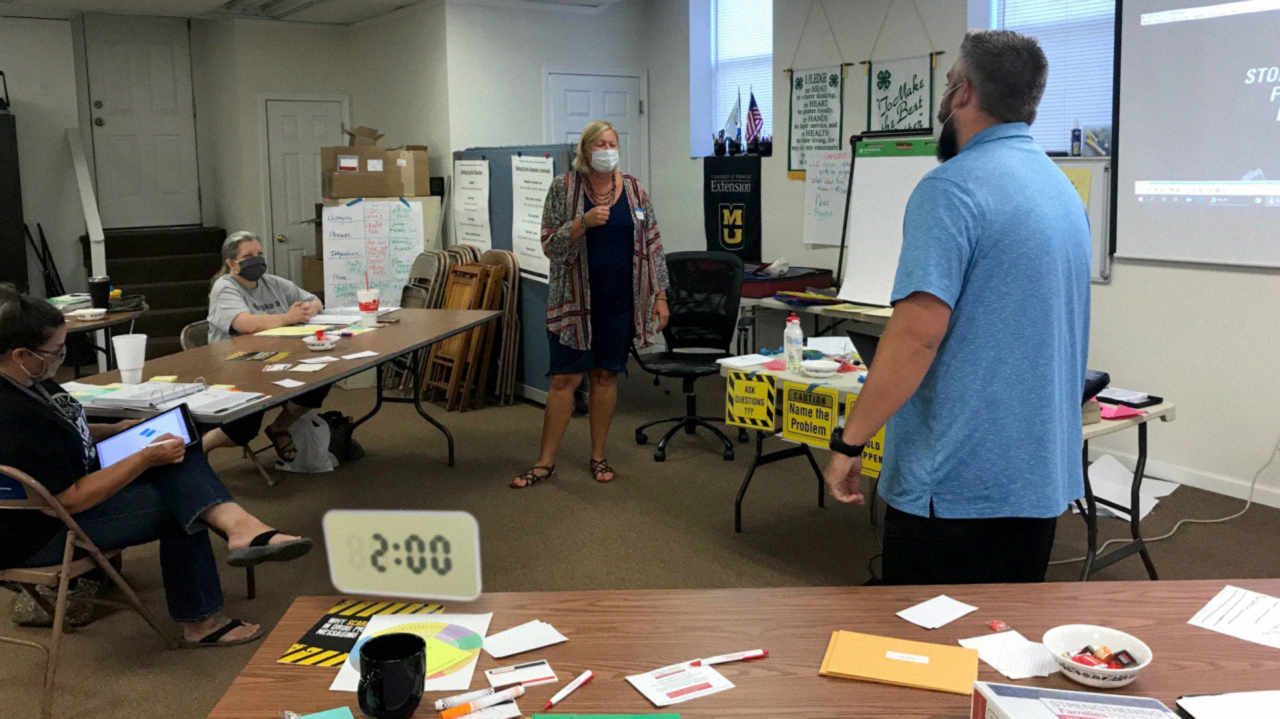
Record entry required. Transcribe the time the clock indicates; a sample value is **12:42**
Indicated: **2:00**
